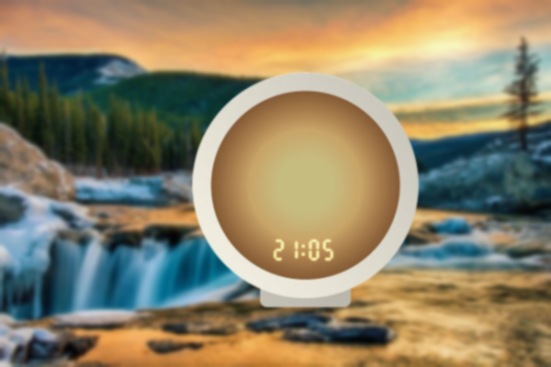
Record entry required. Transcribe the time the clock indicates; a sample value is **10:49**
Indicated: **21:05**
